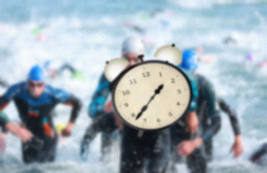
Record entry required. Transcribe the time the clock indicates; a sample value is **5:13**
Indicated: **1:38**
